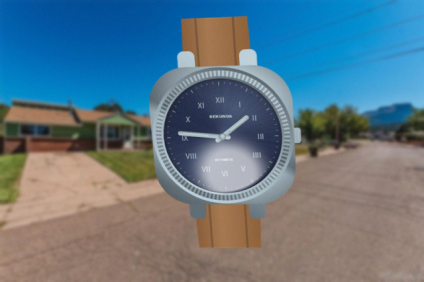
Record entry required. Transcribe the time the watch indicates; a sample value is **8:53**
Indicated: **1:46**
